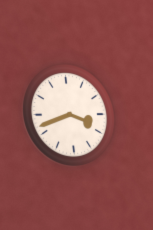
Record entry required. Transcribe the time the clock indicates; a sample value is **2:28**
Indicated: **3:42**
